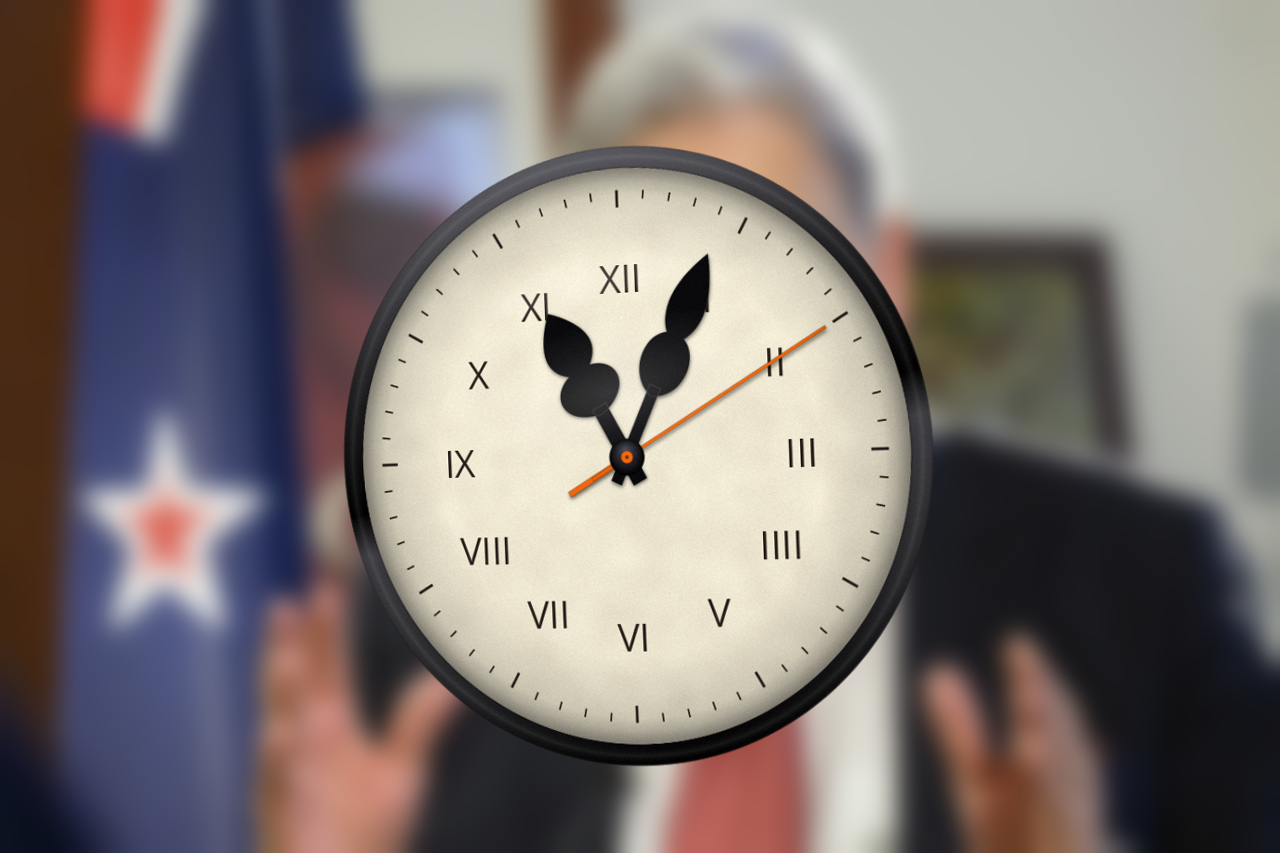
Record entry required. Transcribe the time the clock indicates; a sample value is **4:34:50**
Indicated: **11:04:10**
